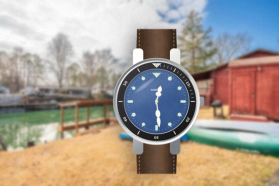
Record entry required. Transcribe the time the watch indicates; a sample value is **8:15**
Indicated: **12:29**
